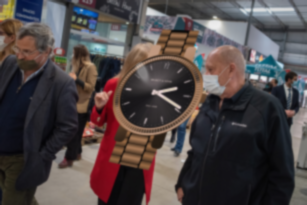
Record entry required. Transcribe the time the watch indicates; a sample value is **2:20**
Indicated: **2:19**
